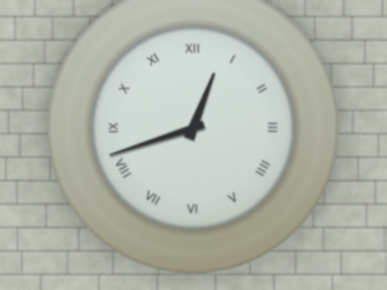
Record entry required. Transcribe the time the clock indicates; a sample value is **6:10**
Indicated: **12:42**
